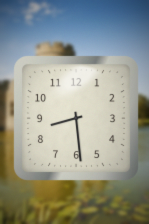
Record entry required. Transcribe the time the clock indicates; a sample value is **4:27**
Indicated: **8:29**
